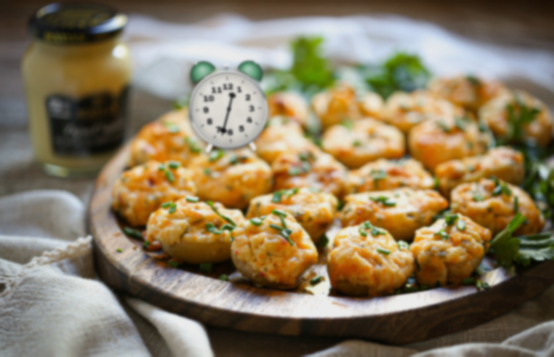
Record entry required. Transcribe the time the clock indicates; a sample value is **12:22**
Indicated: **12:33**
